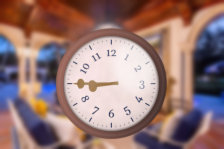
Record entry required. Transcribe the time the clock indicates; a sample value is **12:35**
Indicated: **8:45**
